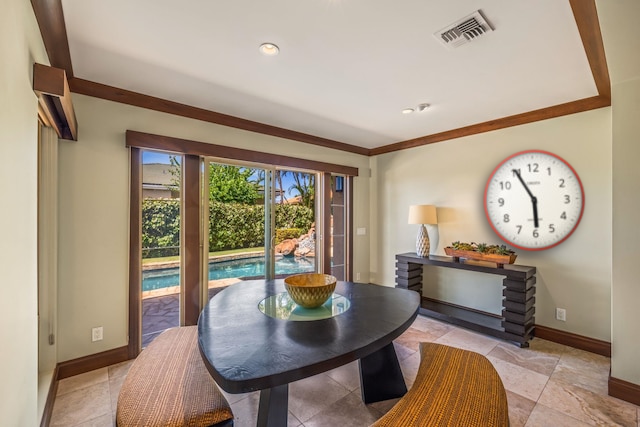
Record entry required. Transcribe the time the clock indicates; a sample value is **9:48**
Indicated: **5:55**
